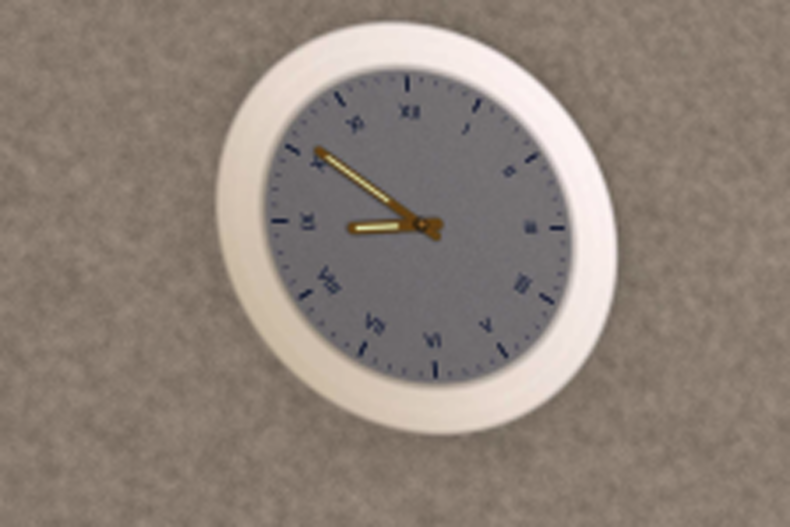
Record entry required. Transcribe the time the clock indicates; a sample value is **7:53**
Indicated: **8:51**
